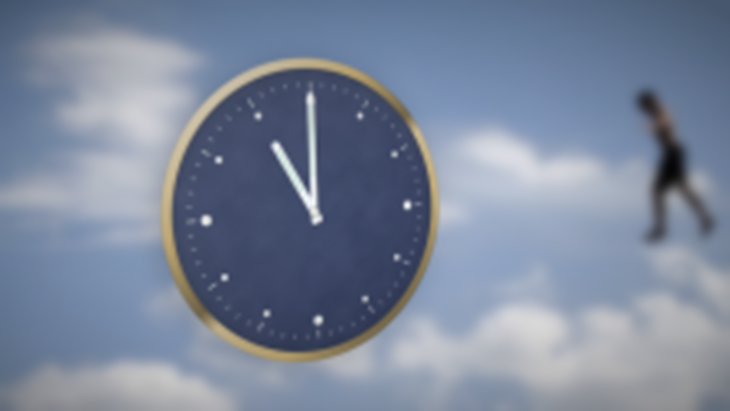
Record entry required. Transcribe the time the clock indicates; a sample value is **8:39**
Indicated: **11:00**
